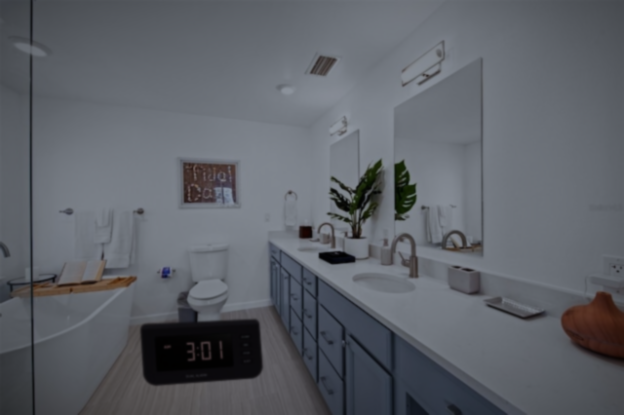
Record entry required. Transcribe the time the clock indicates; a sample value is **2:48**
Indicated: **3:01**
